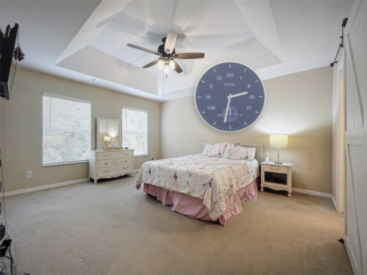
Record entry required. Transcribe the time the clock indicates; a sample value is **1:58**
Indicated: **2:32**
